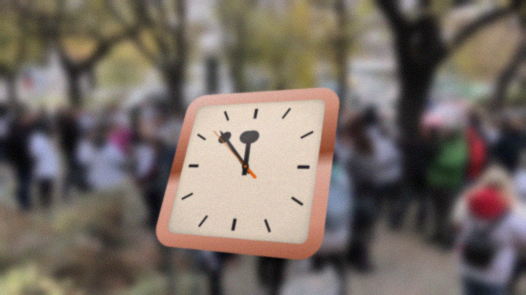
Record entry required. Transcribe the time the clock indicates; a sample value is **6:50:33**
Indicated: **11:52:52**
